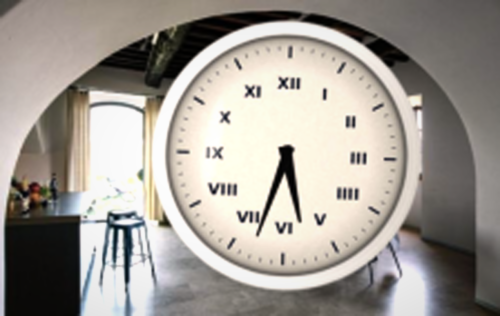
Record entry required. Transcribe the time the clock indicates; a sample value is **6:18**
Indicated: **5:33**
